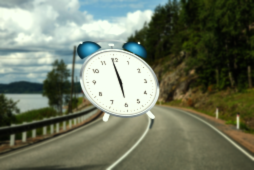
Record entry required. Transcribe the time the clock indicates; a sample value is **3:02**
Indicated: **5:59**
